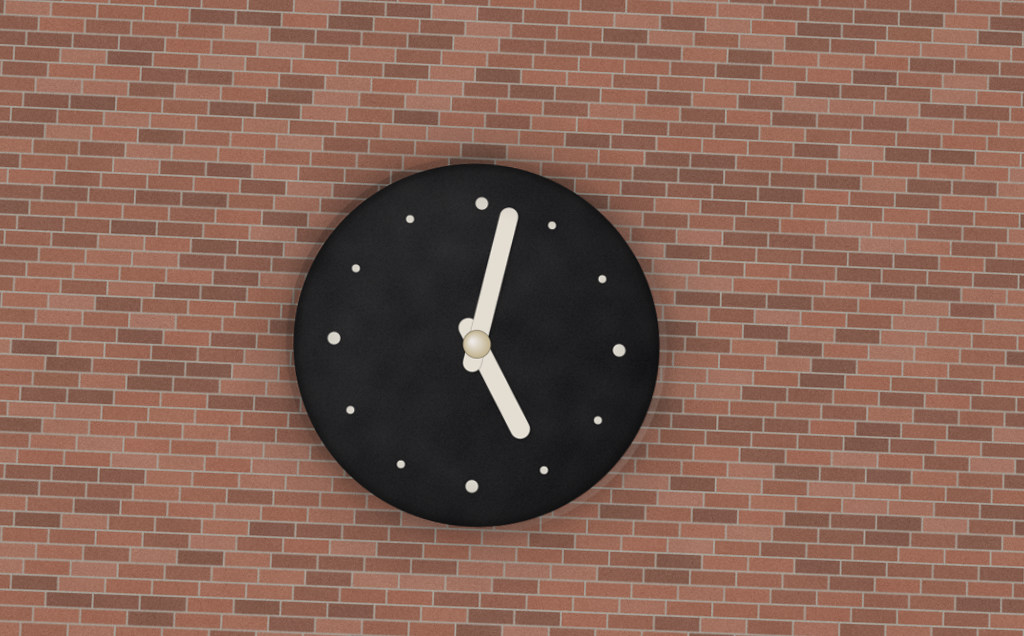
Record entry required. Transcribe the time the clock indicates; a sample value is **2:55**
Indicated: **5:02**
